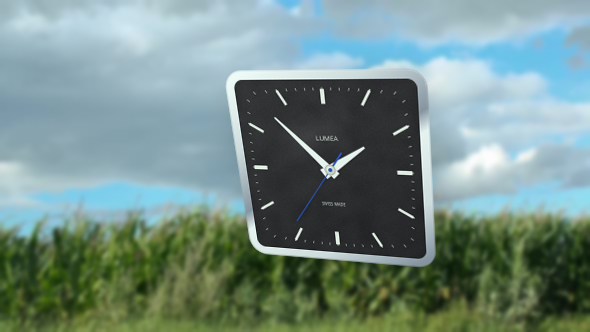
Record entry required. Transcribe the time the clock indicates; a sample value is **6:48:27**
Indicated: **1:52:36**
